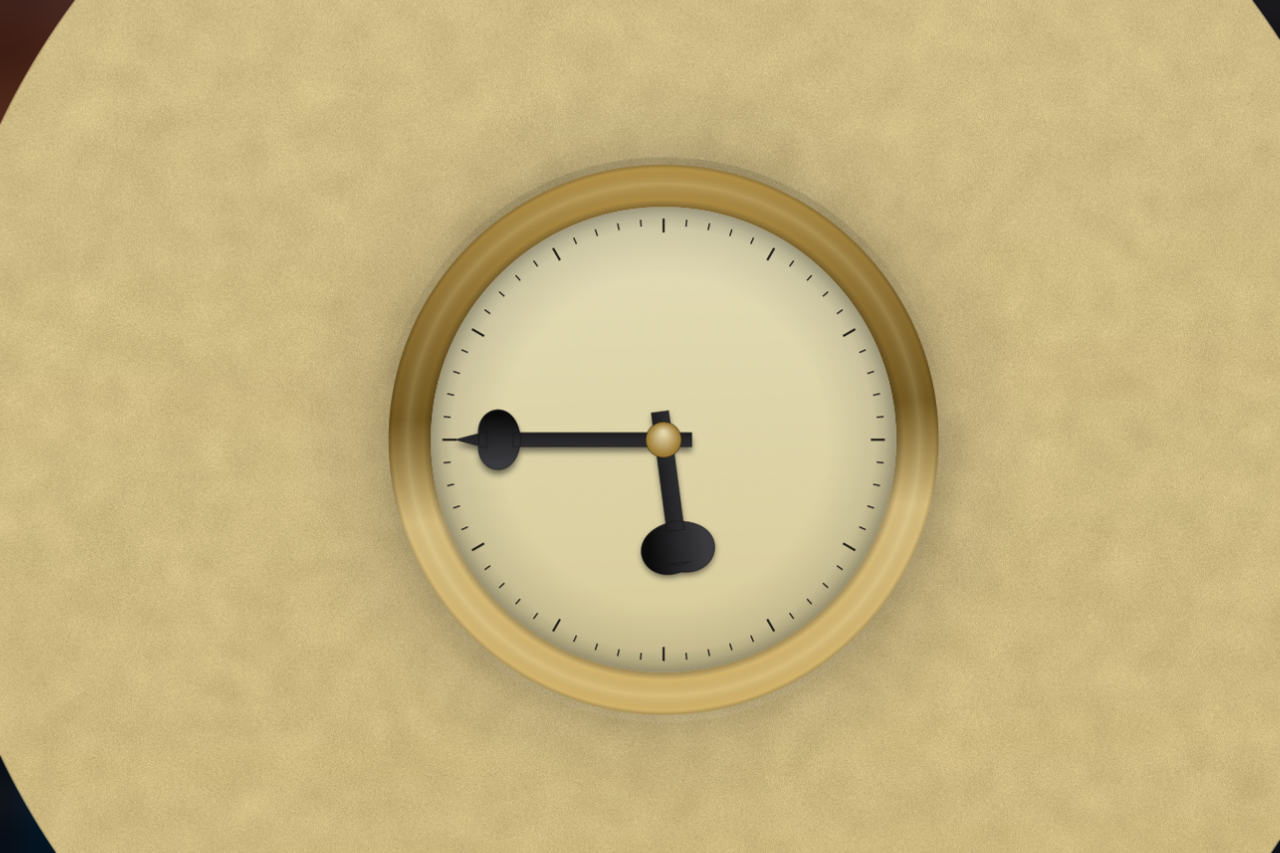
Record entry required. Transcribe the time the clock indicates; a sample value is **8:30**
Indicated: **5:45**
